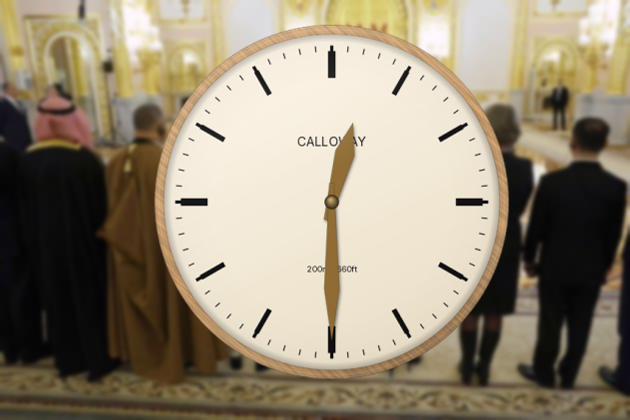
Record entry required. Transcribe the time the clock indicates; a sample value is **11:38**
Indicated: **12:30**
